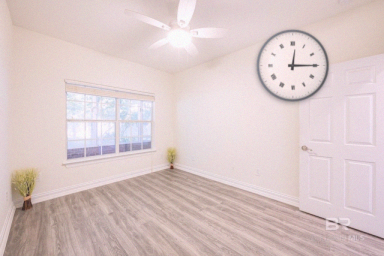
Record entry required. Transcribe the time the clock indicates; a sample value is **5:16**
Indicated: **12:15**
